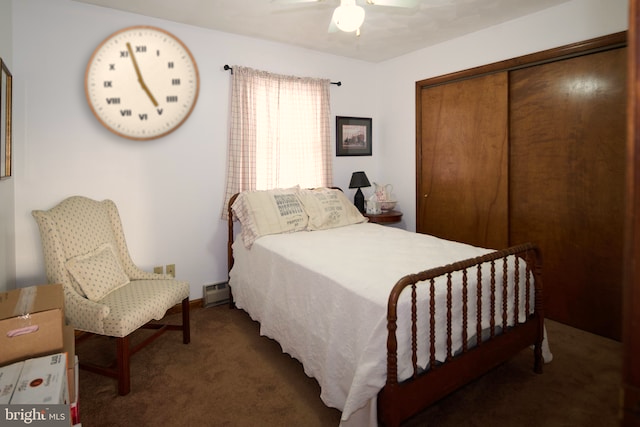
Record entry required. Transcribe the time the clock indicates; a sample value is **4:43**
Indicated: **4:57**
